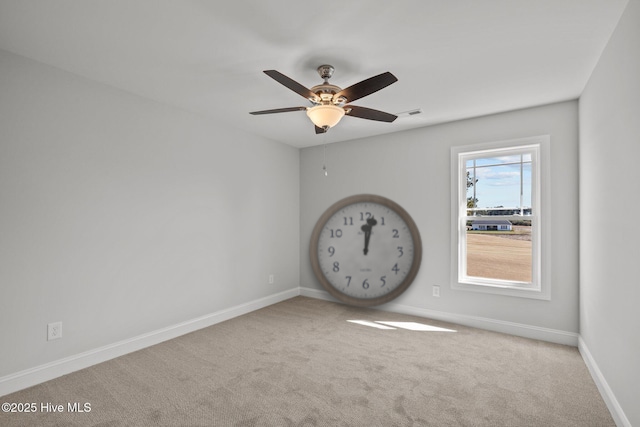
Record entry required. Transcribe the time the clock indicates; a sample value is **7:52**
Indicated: **12:02**
